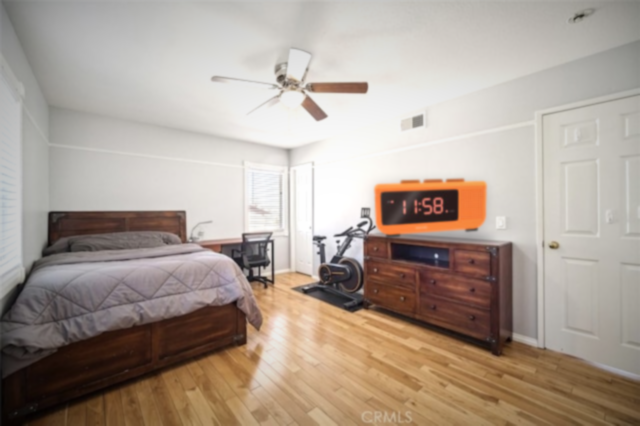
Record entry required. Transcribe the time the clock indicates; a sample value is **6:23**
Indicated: **11:58**
